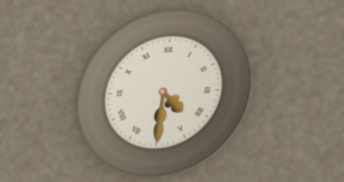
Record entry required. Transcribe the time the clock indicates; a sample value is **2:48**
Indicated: **4:30**
